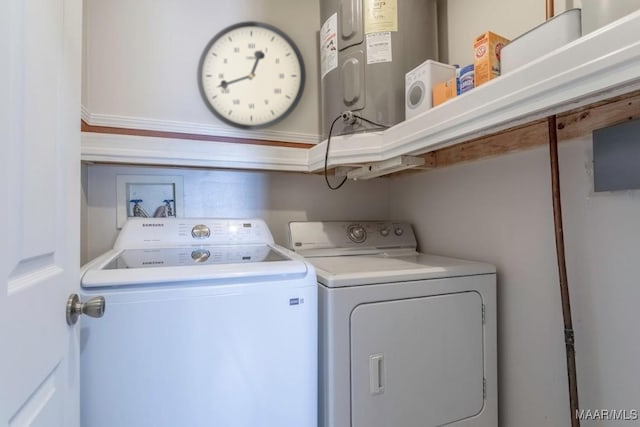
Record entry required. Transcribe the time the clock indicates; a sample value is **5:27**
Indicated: **12:42**
